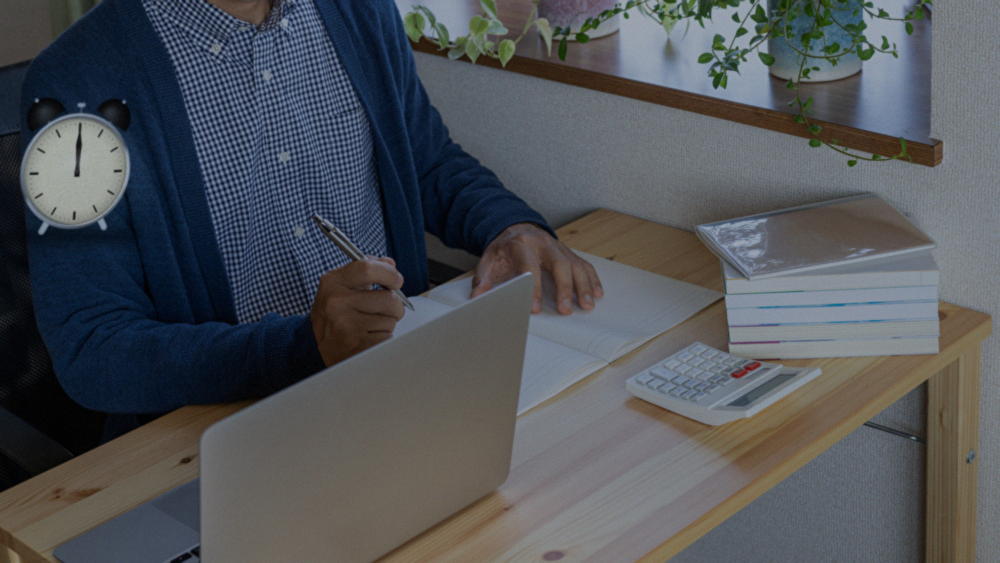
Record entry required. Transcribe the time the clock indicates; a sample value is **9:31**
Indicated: **12:00**
